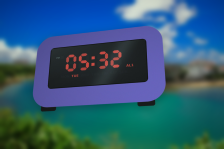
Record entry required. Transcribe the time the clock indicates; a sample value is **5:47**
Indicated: **5:32**
